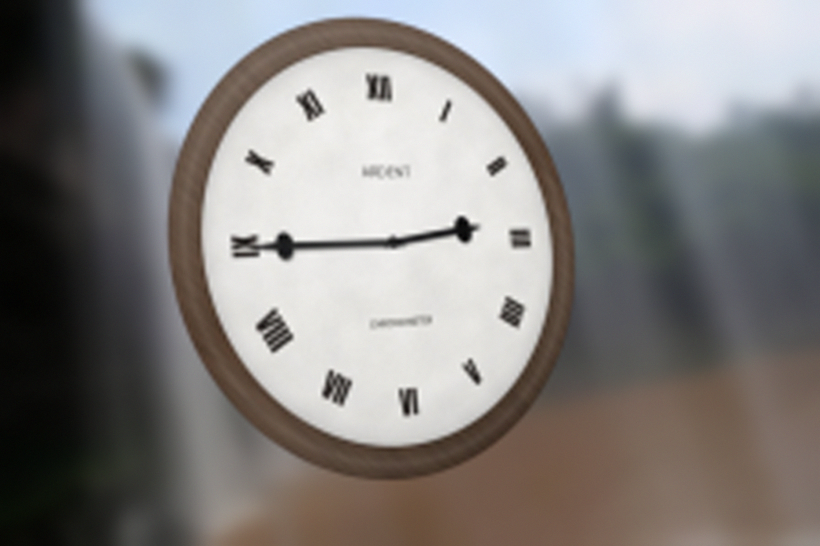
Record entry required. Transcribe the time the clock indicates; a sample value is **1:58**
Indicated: **2:45**
